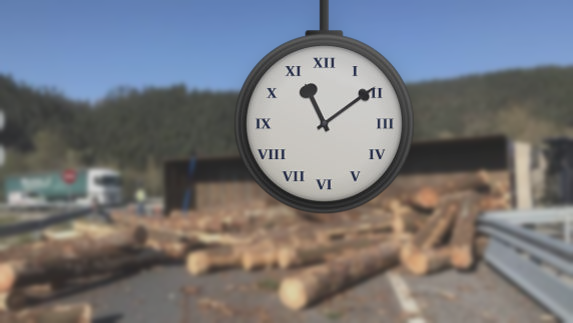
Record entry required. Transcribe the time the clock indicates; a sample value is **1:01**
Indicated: **11:09**
